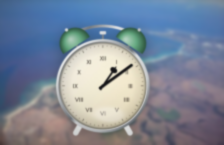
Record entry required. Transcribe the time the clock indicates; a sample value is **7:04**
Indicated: **1:09**
